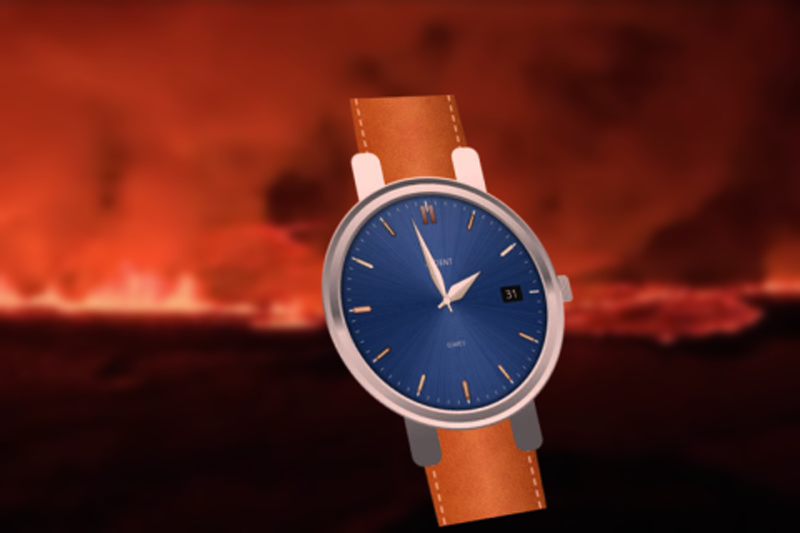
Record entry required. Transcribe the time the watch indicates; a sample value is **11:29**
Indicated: **1:58**
